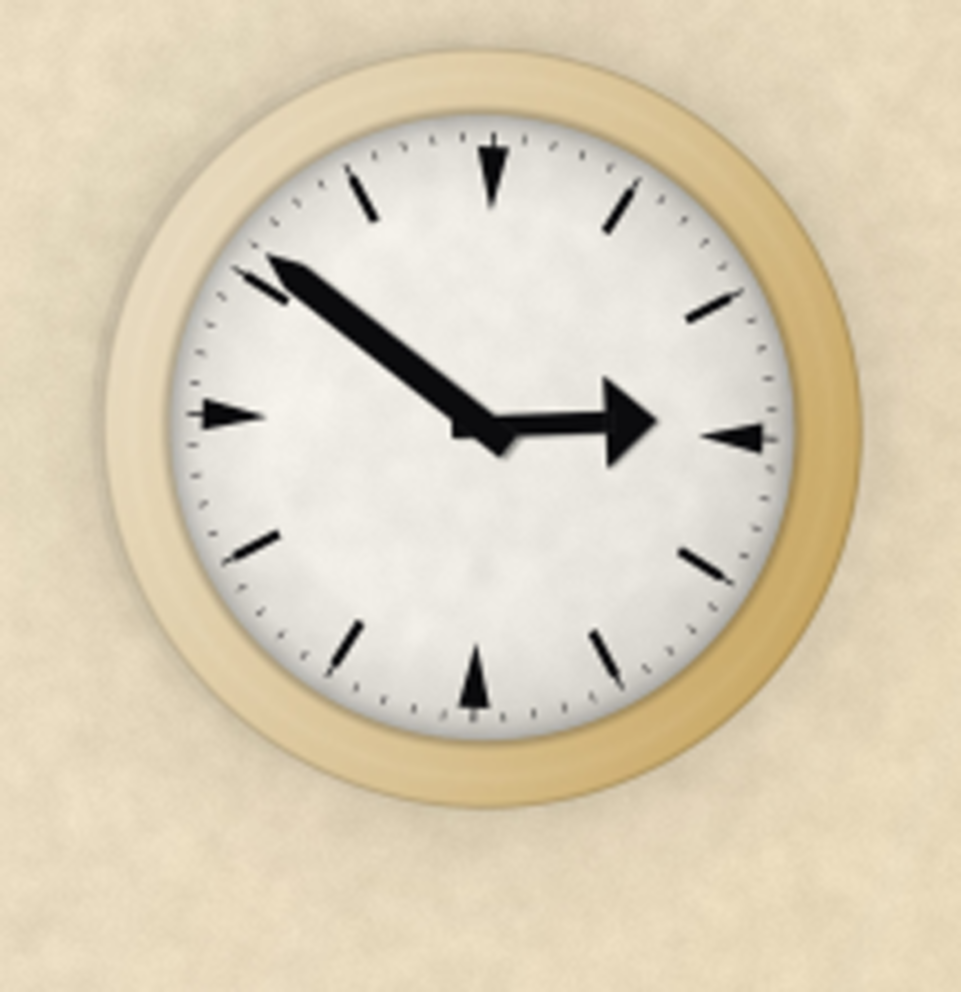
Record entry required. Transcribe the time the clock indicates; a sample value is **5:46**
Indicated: **2:51**
